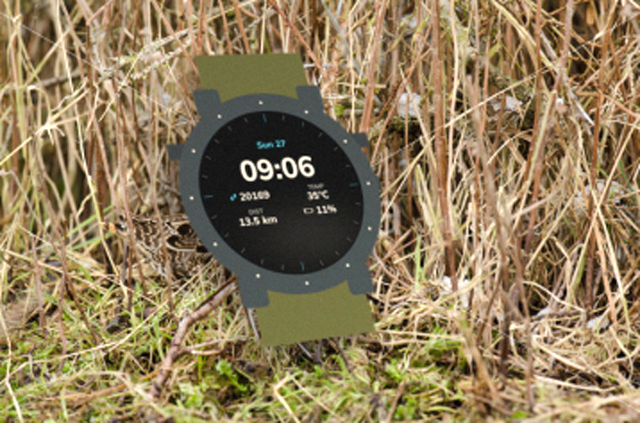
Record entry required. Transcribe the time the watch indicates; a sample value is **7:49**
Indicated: **9:06**
